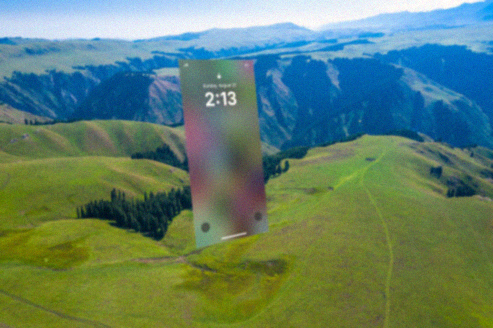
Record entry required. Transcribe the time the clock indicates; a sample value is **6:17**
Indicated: **2:13**
